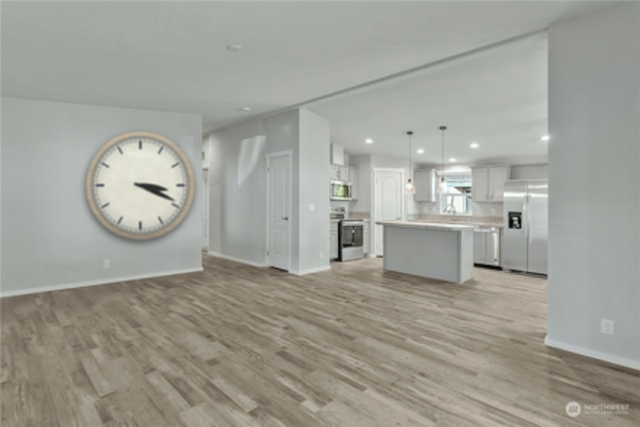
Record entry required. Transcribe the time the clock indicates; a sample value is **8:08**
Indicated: **3:19**
